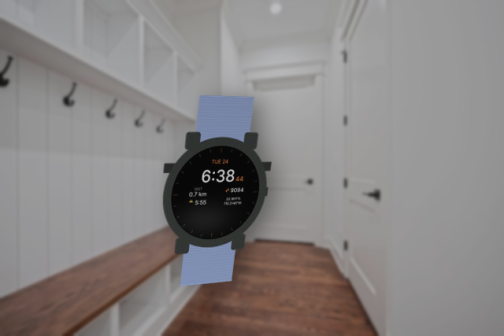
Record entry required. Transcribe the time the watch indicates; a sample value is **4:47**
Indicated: **6:38**
